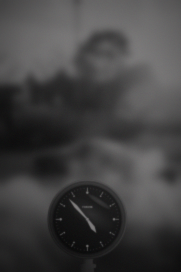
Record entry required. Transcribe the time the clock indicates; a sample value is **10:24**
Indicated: **4:53**
